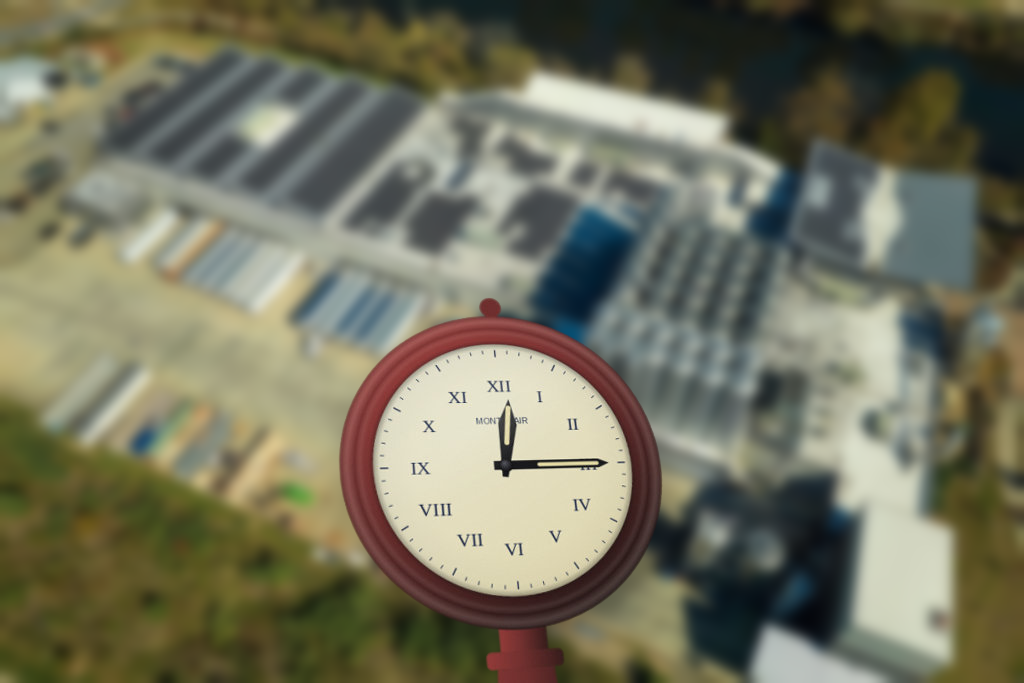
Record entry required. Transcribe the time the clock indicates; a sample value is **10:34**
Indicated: **12:15**
